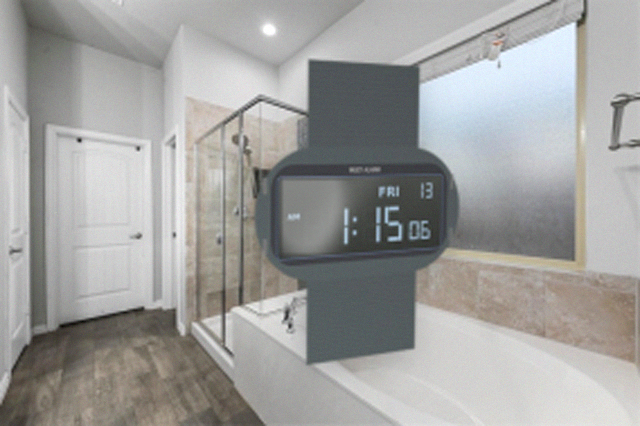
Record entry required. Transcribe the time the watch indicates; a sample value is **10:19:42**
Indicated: **1:15:06**
